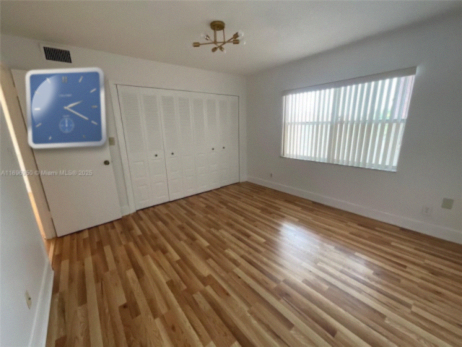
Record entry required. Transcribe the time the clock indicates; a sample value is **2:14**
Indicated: **2:20**
